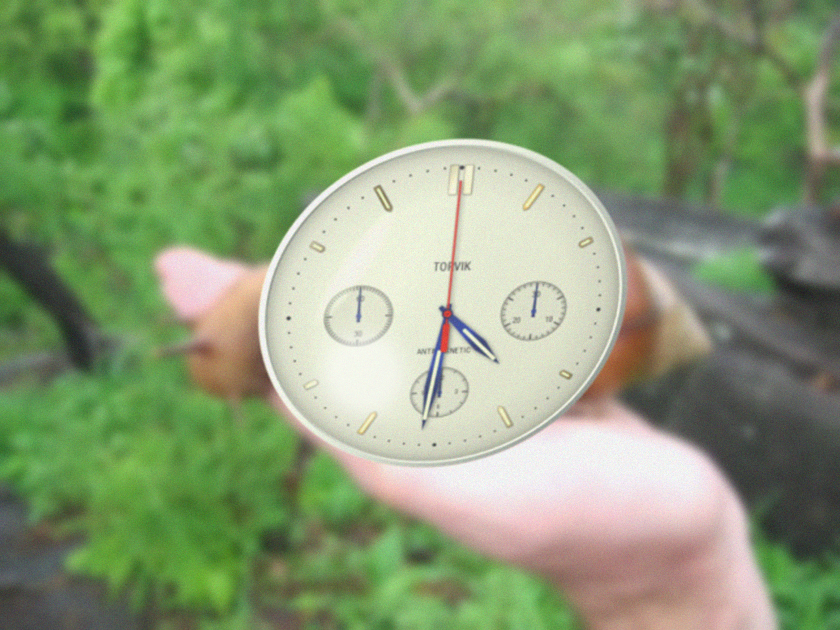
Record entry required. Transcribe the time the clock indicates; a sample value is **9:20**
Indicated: **4:31**
